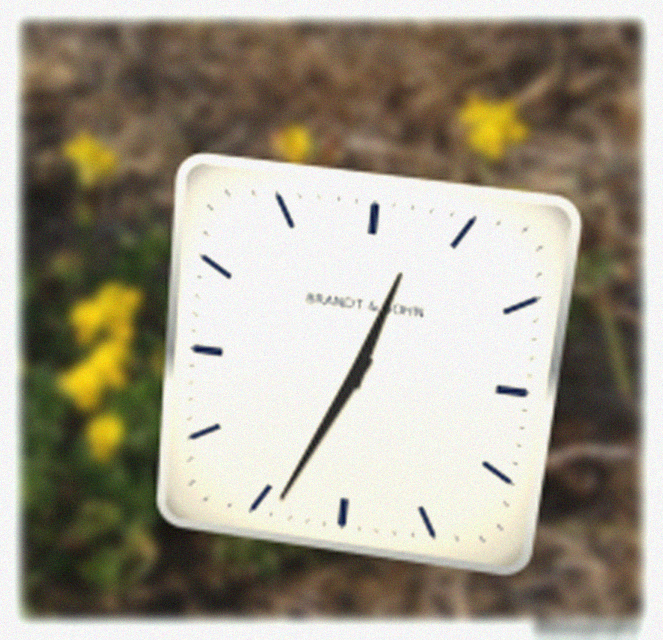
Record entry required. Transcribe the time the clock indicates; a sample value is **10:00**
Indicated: **12:34**
